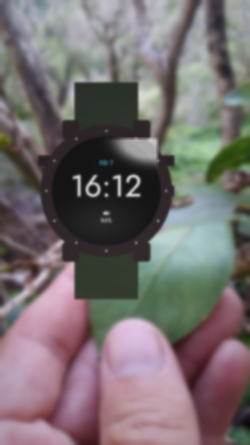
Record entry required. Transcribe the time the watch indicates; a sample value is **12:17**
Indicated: **16:12**
